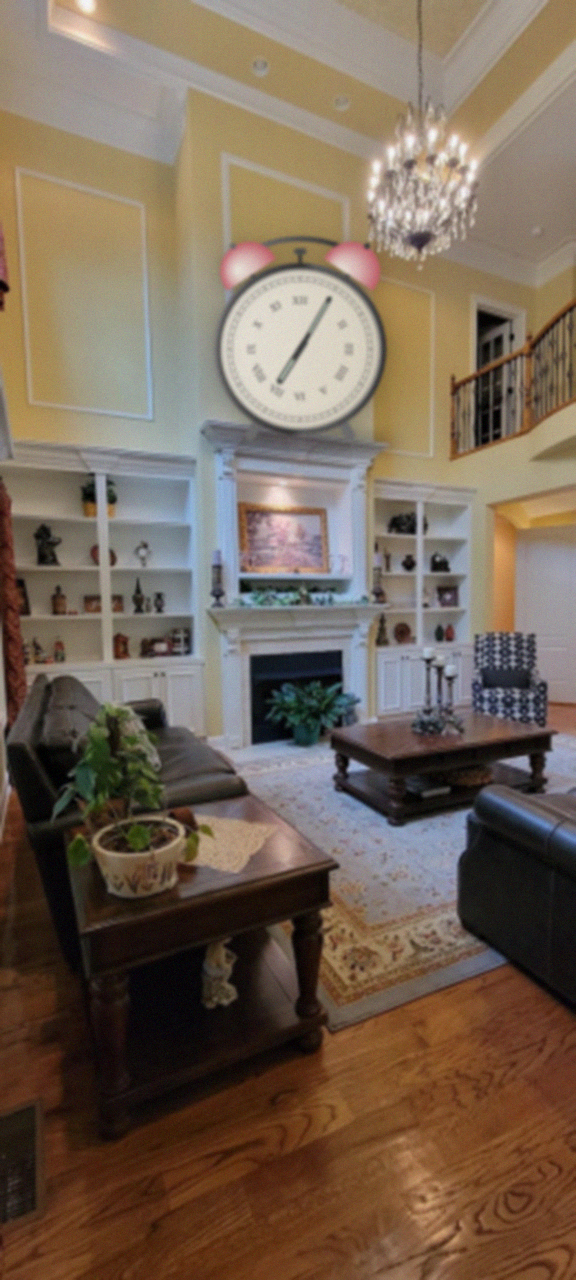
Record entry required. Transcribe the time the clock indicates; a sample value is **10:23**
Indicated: **7:05**
